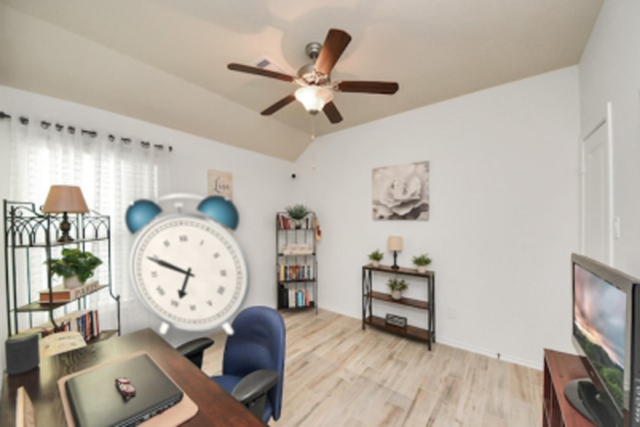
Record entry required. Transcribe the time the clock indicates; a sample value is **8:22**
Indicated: **6:49**
